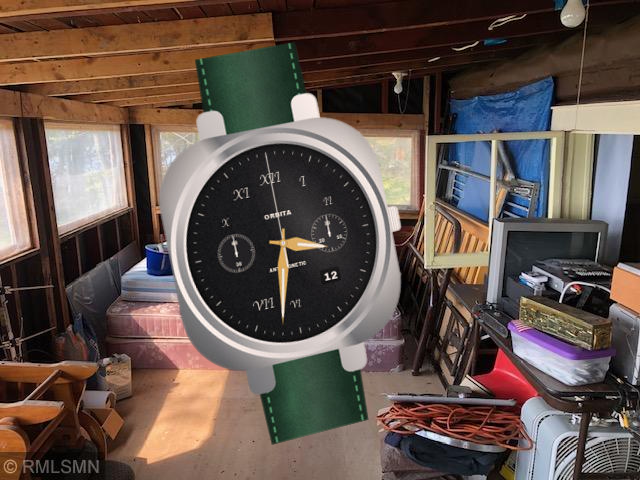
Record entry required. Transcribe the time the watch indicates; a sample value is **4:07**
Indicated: **3:32**
